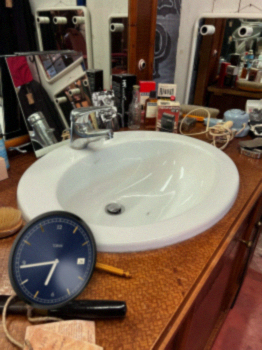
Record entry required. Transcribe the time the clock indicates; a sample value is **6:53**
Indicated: **6:44**
